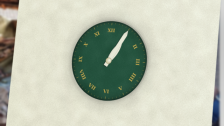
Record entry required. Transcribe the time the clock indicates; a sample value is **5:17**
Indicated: **1:05**
